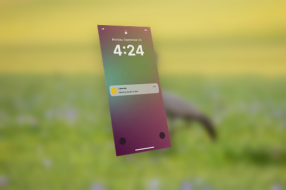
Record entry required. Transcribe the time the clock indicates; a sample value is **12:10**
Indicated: **4:24**
